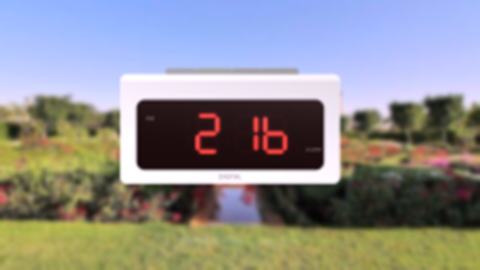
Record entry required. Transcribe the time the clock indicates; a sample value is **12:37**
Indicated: **2:16**
